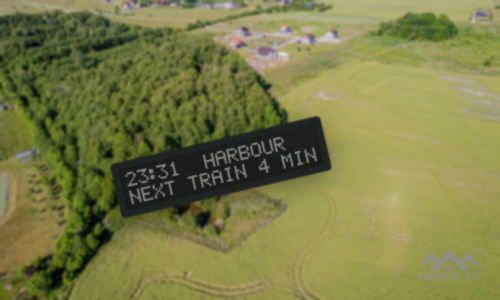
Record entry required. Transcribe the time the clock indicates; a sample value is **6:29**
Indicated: **23:31**
